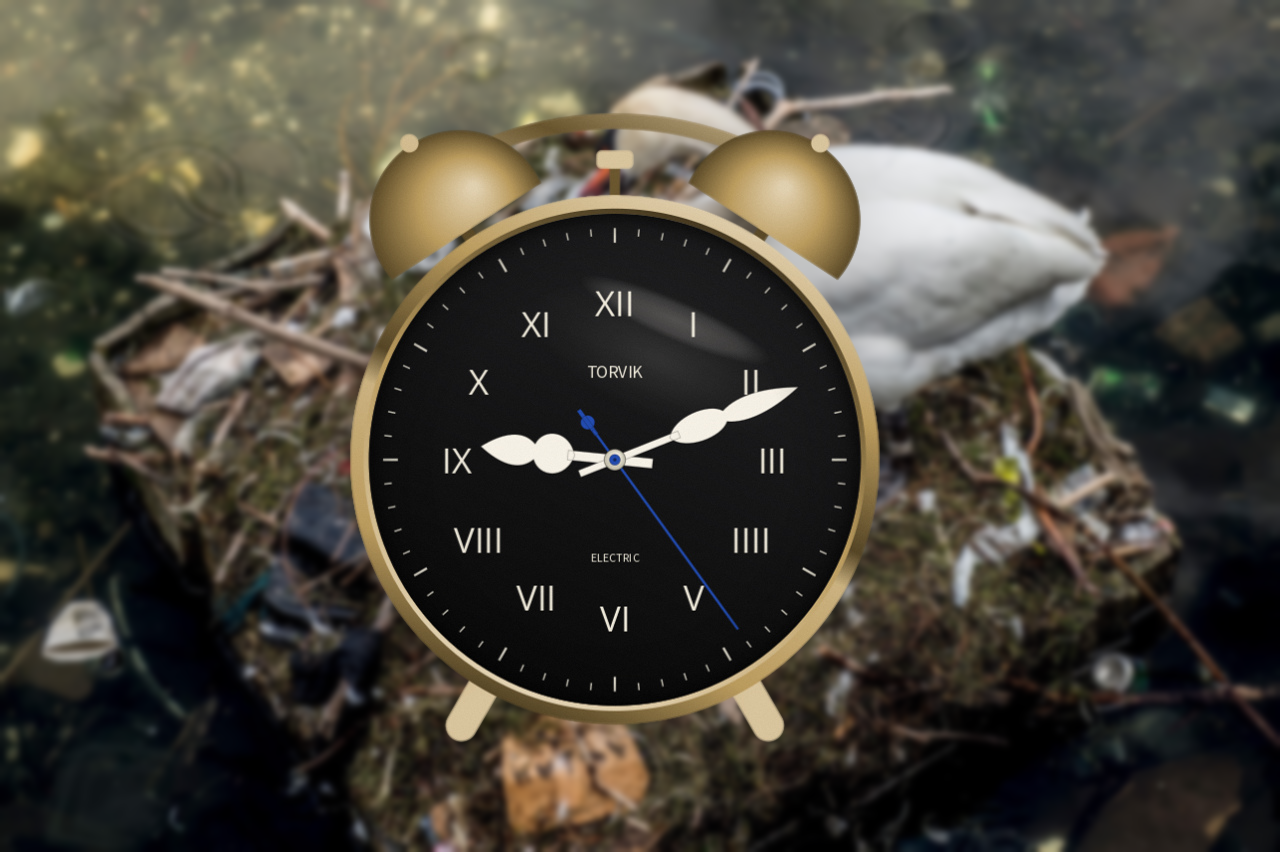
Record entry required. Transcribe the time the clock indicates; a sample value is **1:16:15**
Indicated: **9:11:24**
